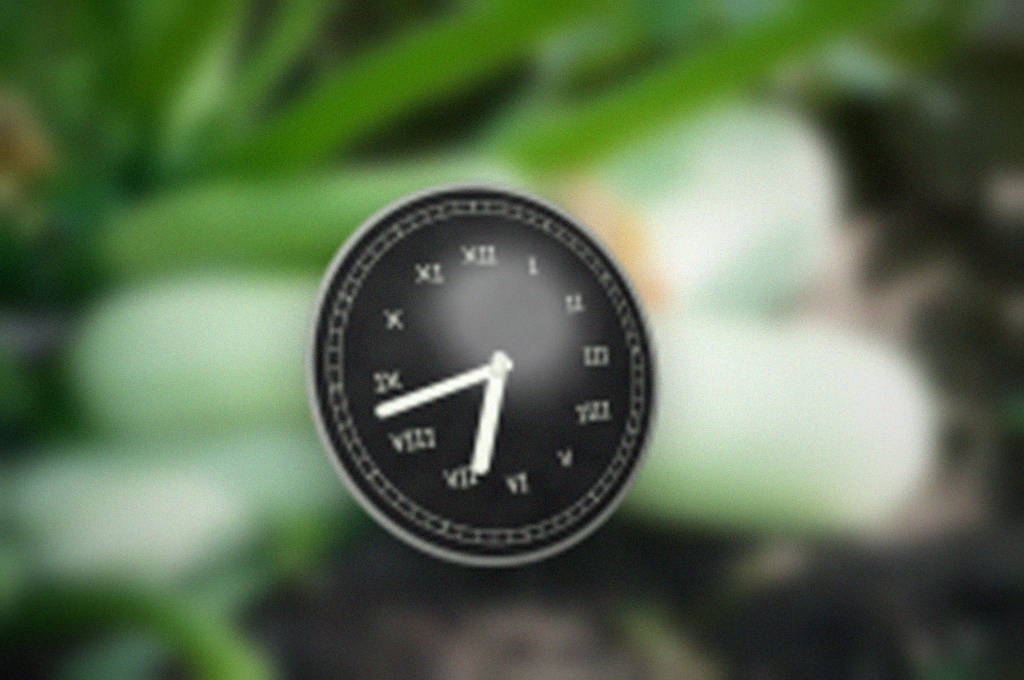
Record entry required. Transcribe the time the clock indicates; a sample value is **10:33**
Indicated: **6:43**
